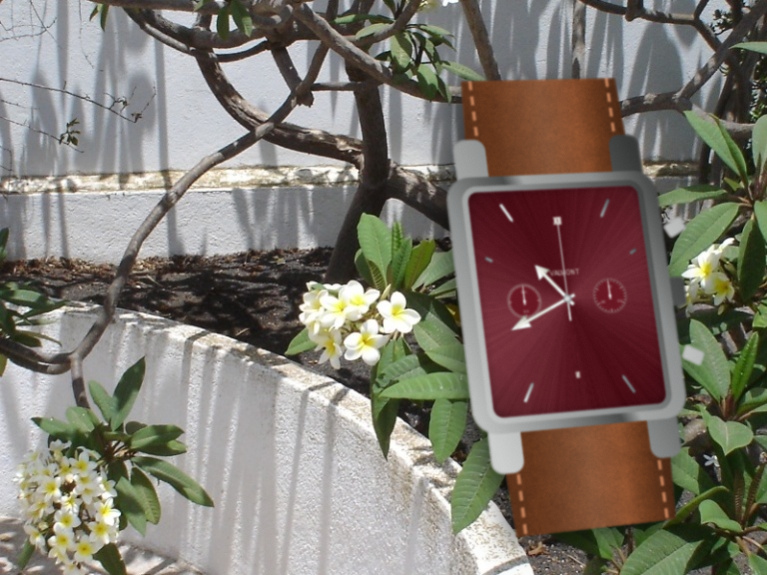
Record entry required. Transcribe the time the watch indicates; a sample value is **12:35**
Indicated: **10:41**
